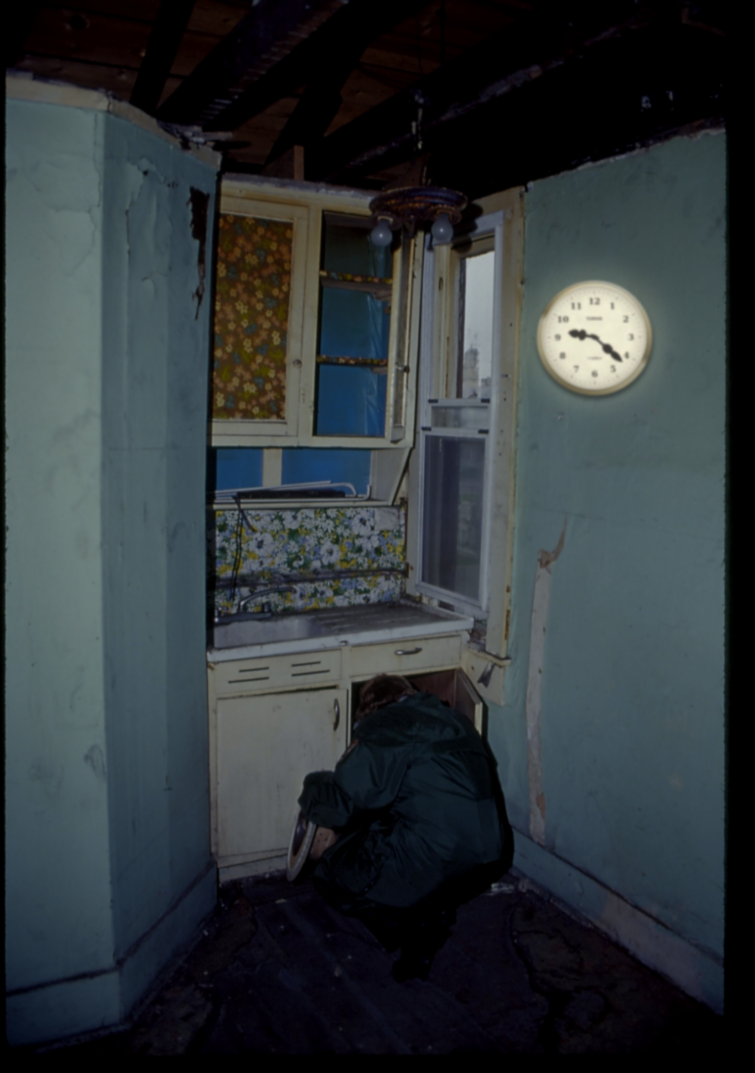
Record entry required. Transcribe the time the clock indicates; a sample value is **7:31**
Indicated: **9:22**
